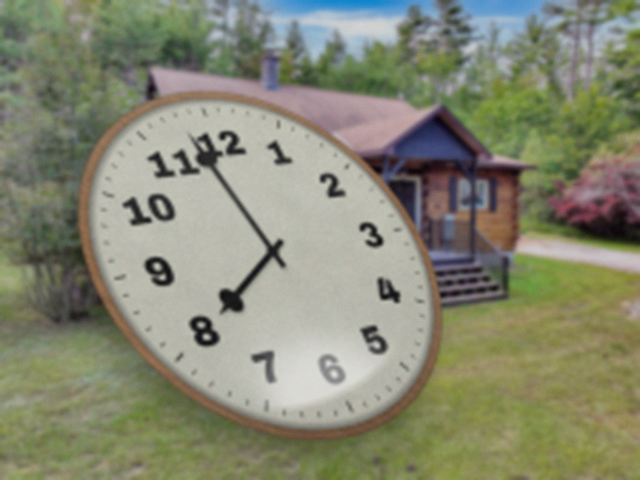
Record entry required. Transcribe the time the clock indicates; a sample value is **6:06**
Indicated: **7:58**
